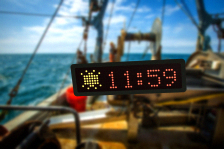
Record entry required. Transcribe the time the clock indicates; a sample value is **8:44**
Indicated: **11:59**
